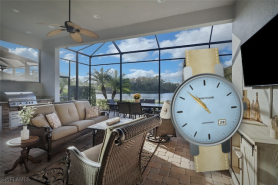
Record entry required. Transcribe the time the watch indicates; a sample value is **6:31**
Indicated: **10:53**
